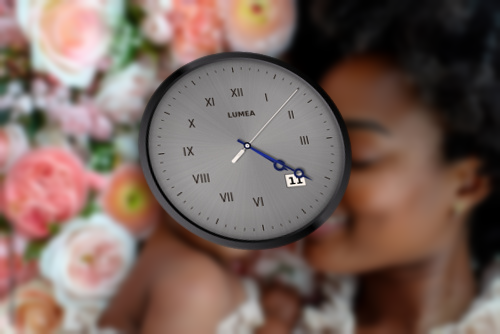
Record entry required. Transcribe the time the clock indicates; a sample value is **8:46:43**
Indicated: **4:21:08**
